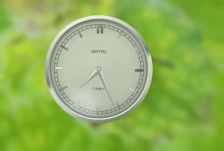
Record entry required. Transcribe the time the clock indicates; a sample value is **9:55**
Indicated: **7:26**
